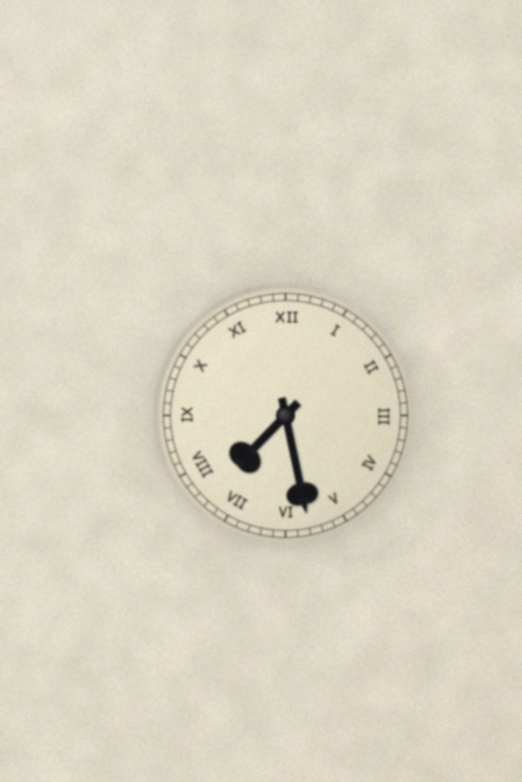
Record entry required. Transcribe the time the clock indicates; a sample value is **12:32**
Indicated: **7:28**
